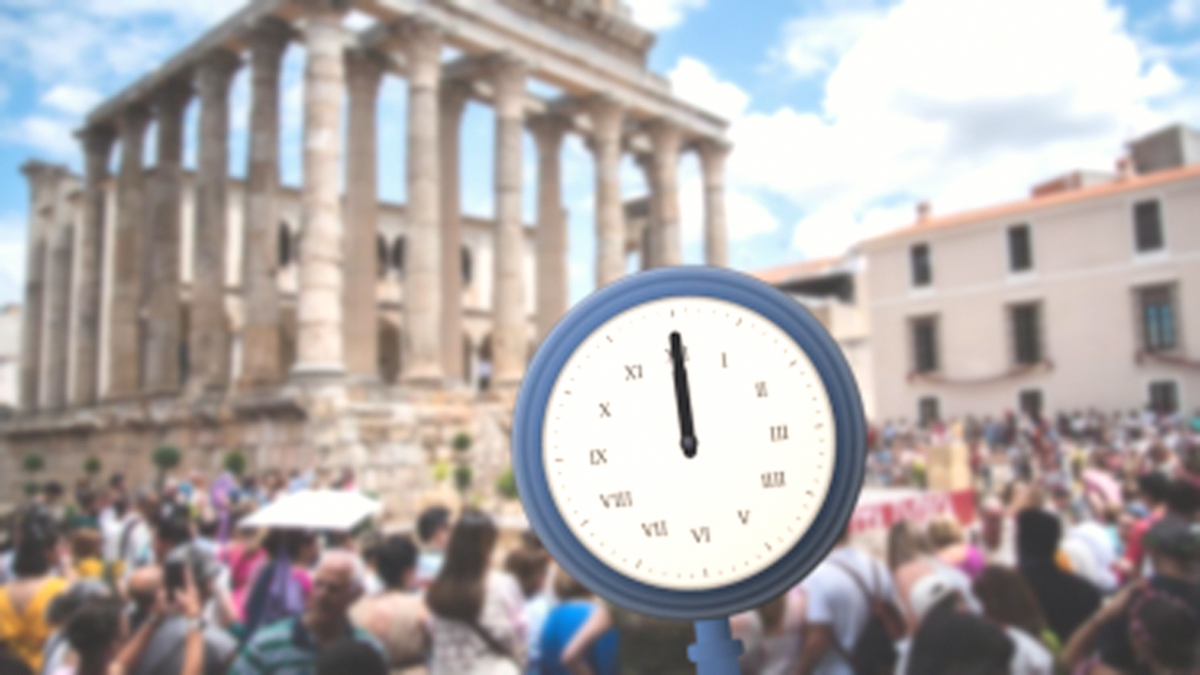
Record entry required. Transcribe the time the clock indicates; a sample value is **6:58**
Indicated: **12:00**
